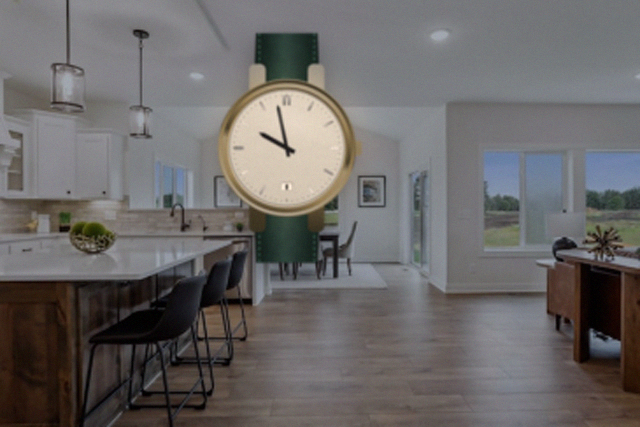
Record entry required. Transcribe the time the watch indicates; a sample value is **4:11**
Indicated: **9:58**
